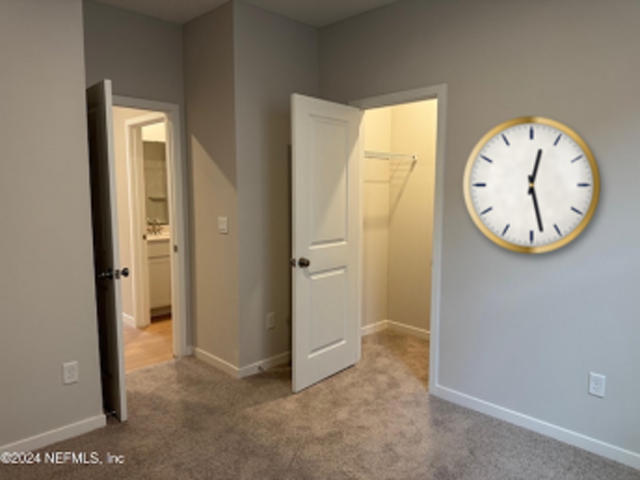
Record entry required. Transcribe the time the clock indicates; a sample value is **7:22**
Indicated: **12:28**
